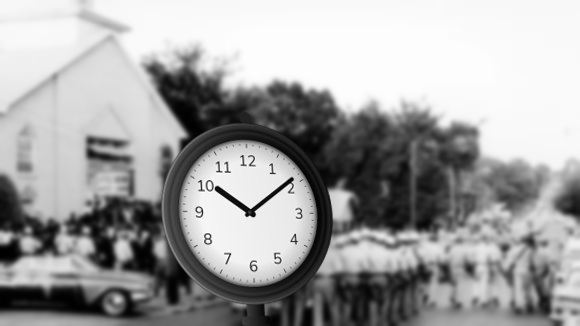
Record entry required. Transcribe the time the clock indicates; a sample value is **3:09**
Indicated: **10:09**
